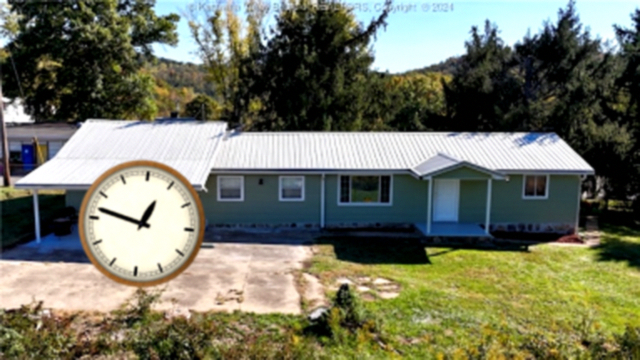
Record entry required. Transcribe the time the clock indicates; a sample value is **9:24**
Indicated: **12:47**
